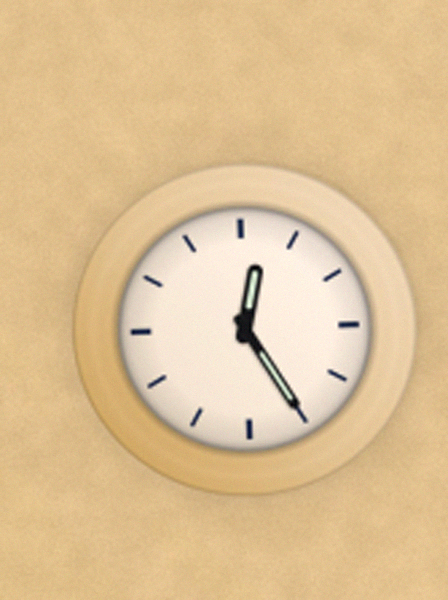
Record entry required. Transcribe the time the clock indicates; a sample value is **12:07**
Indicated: **12:25**
